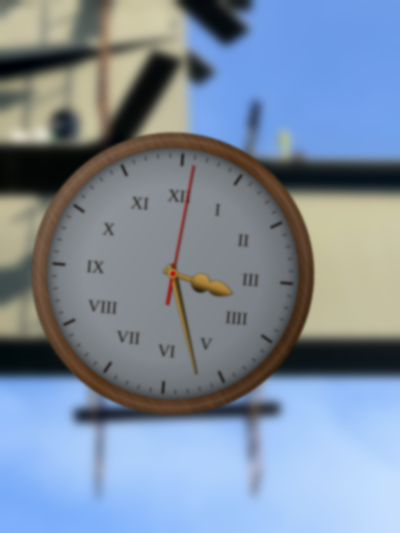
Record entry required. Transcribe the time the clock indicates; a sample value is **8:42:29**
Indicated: **3:27:01**
